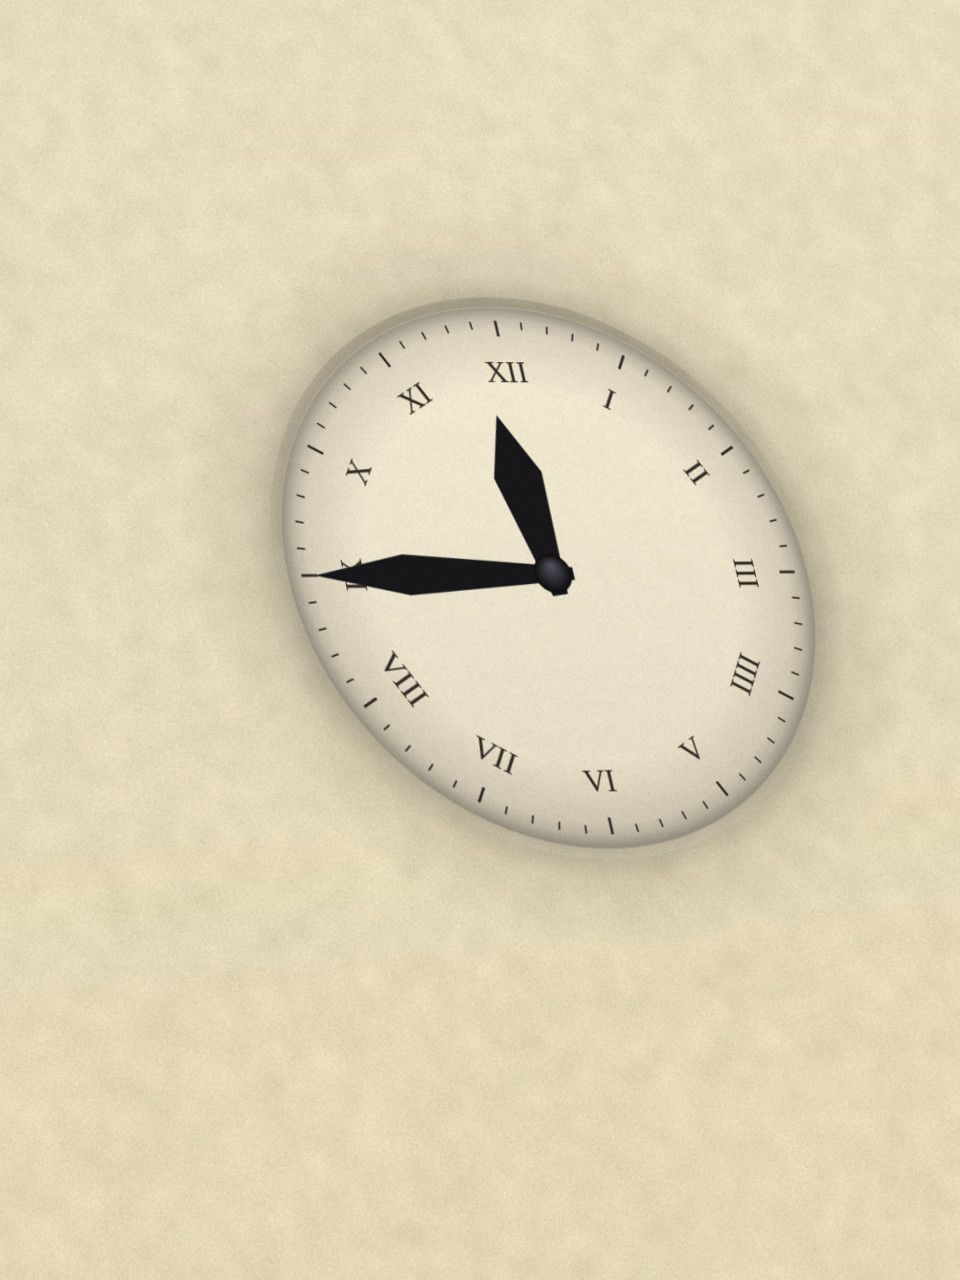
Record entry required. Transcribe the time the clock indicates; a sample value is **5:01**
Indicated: **11:45**
